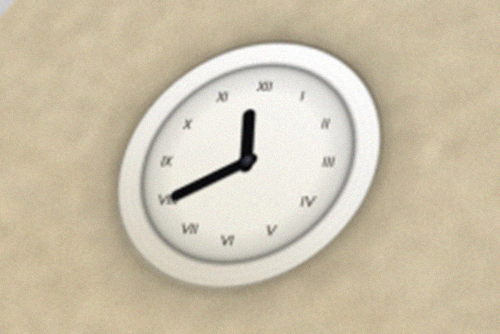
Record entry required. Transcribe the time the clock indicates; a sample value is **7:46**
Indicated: **11:40**
